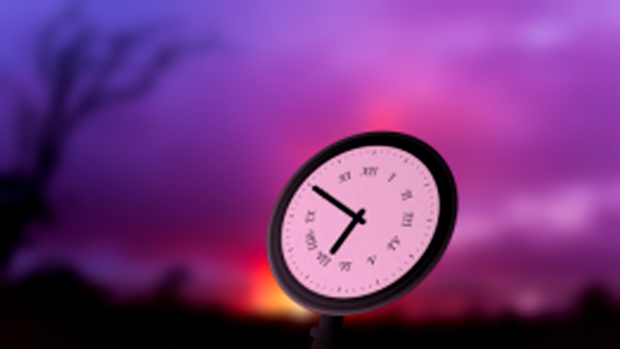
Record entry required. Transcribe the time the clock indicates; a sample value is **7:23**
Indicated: **6:50**
